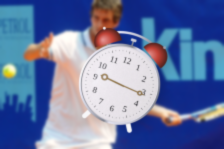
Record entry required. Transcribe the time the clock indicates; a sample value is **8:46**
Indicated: **9:16**
